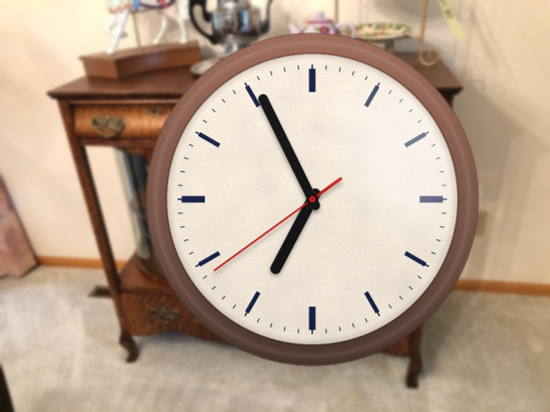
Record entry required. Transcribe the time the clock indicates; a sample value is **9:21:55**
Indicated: **6:55:39**
